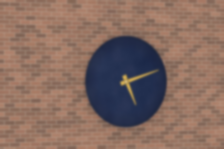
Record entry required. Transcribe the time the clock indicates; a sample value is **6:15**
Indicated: **5:12**
